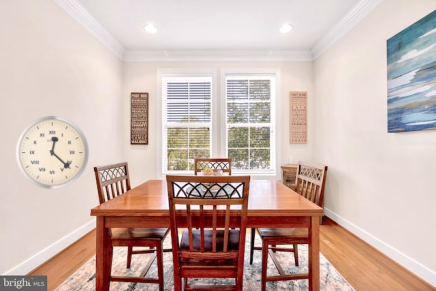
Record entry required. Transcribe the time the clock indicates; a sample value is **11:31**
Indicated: **12:22**
